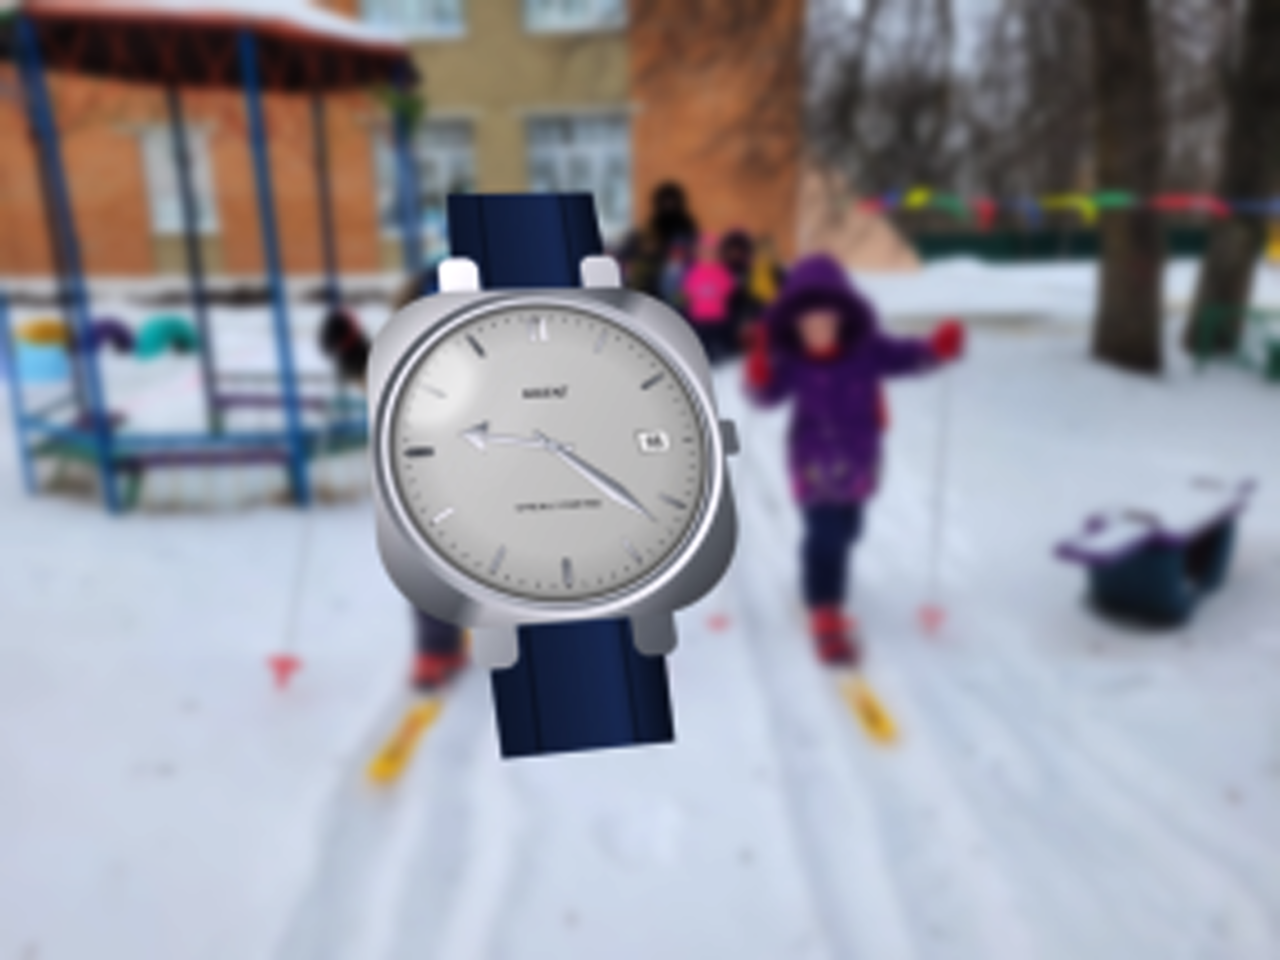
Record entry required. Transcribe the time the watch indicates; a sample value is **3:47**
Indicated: **9:22**
